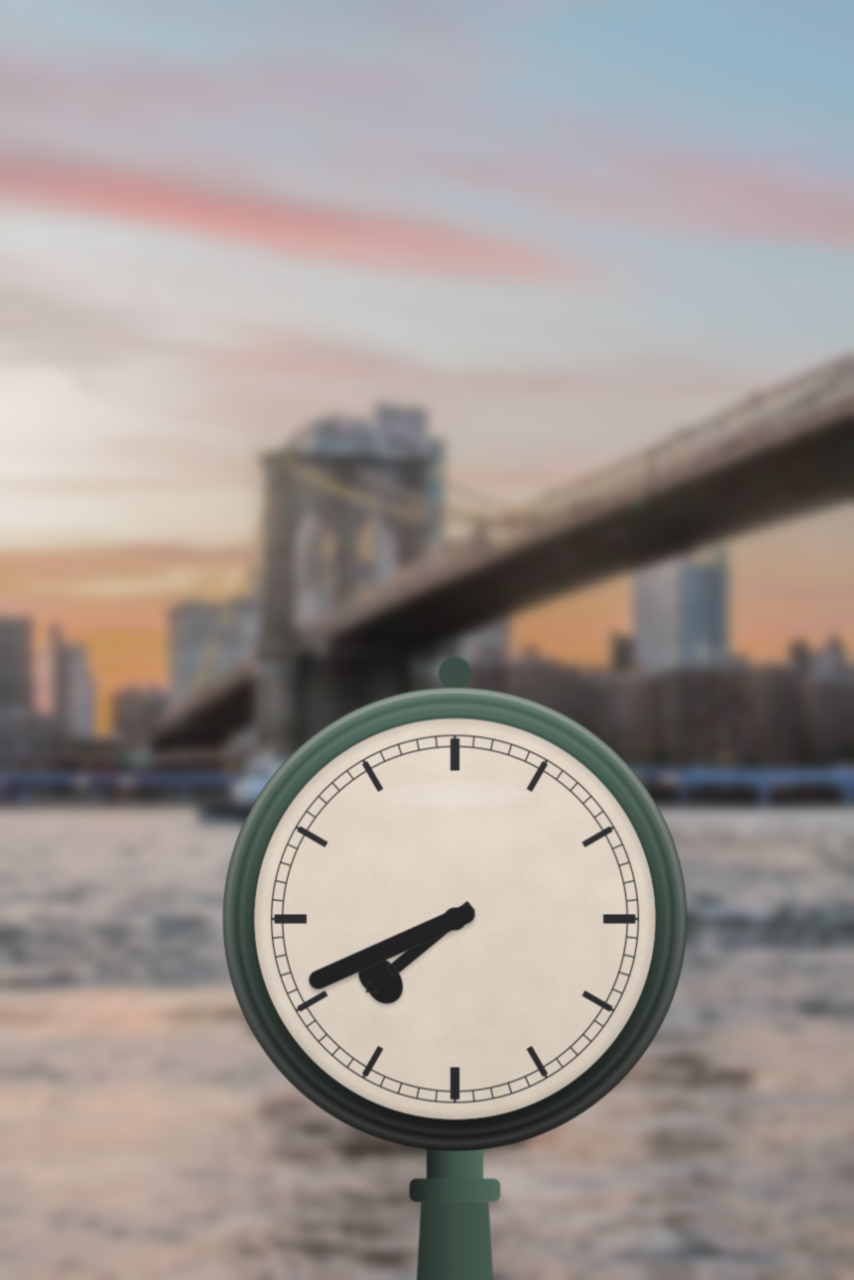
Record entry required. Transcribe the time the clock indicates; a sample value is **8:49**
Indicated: **7:41**
